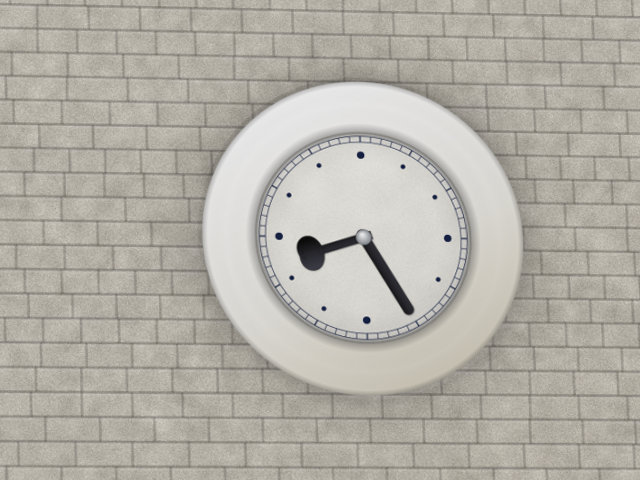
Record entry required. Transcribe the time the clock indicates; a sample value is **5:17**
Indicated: **8:25**
